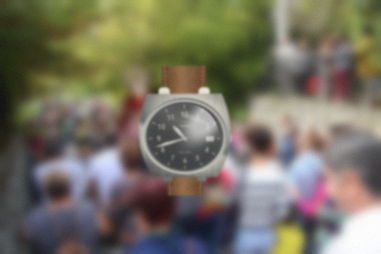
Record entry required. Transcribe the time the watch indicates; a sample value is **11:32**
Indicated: **10:42**
